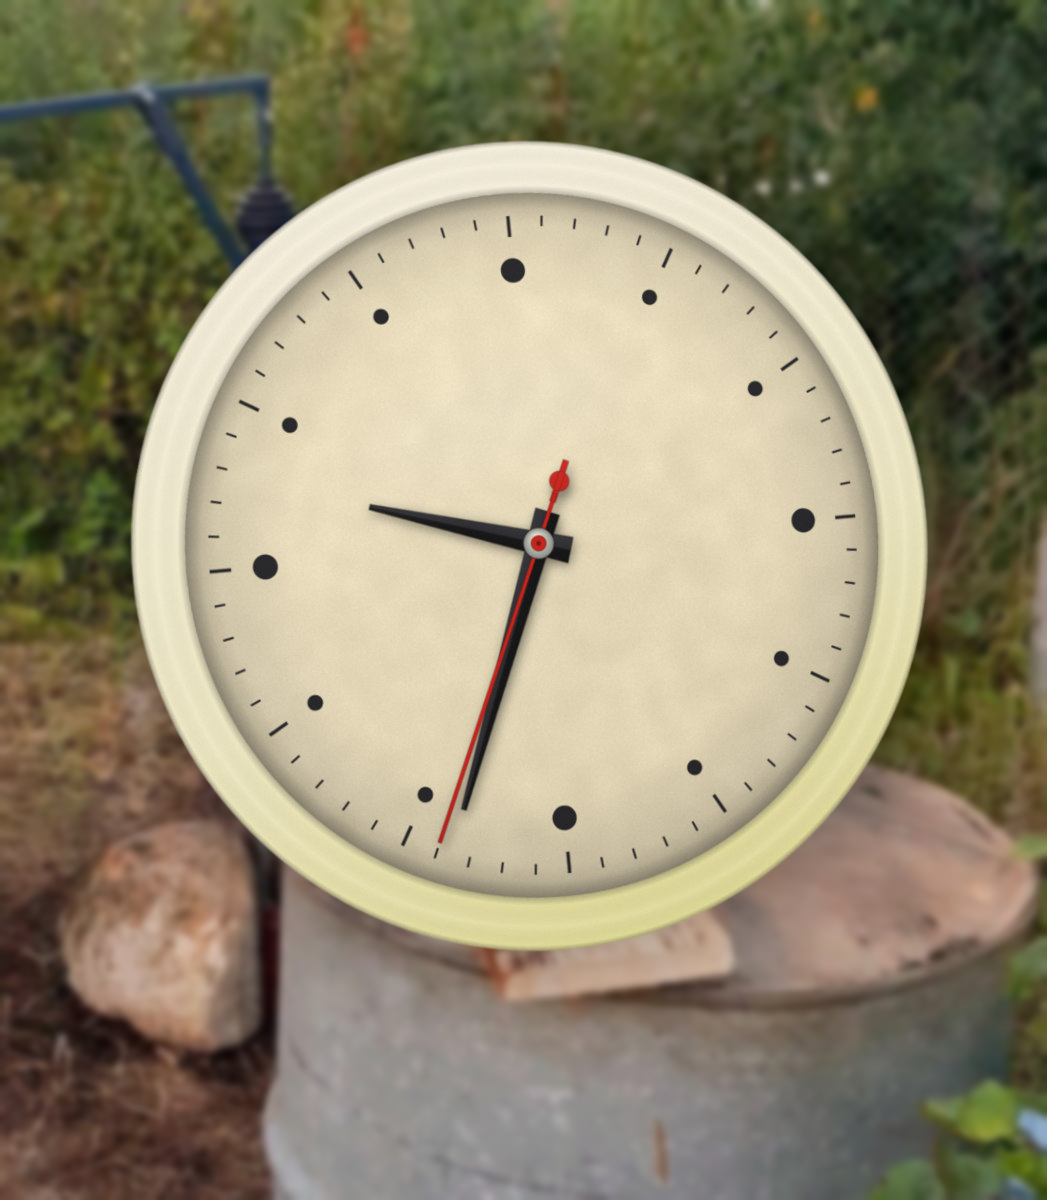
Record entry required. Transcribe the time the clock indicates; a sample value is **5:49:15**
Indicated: **9:33:34**
